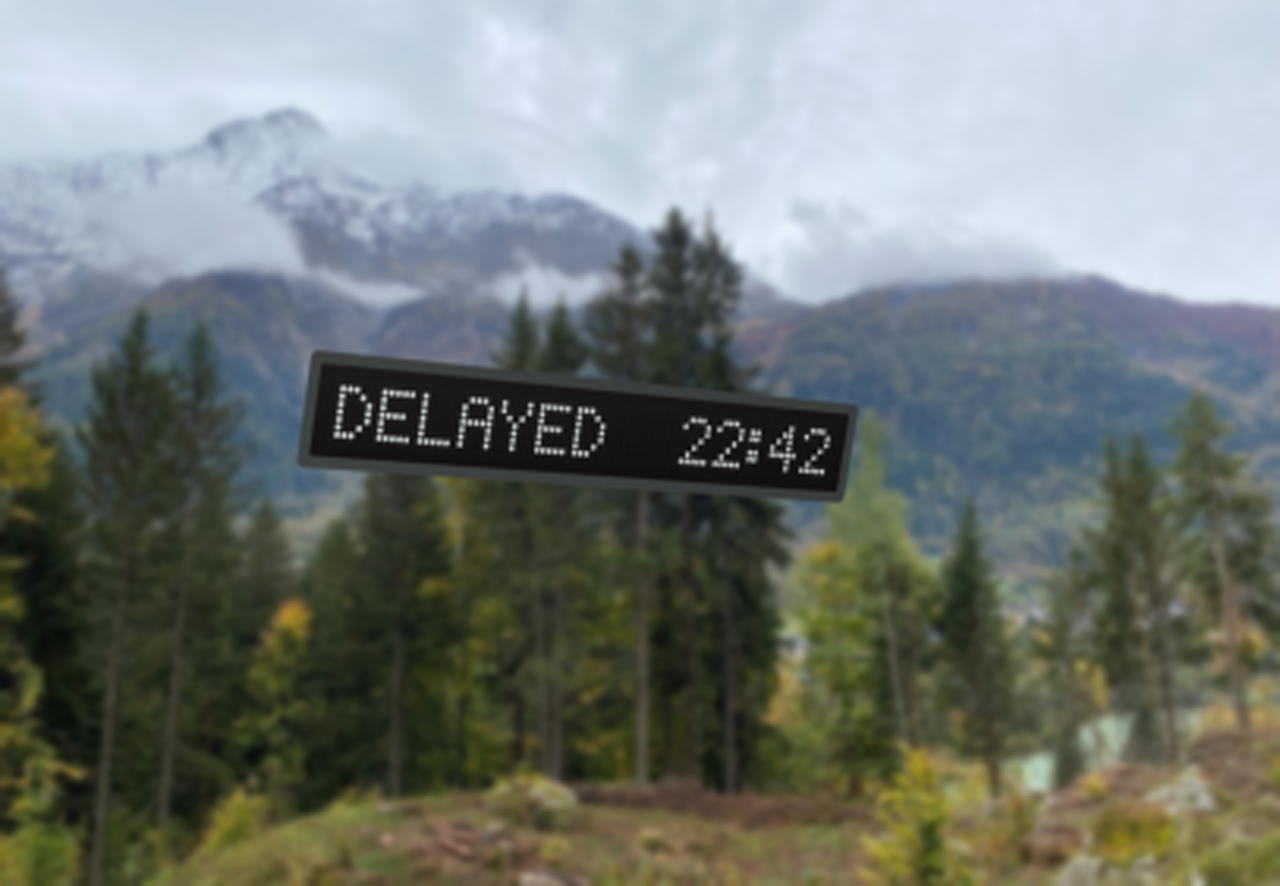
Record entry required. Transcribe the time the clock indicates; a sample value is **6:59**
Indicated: **22:42**
